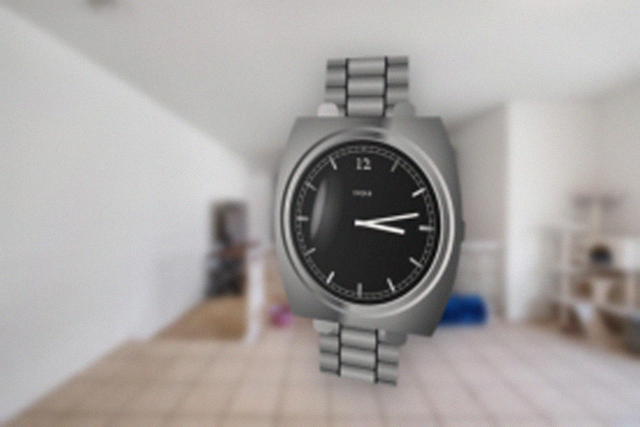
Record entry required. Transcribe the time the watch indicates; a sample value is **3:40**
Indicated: **3:13**
